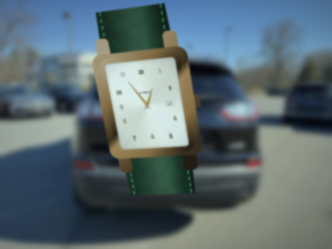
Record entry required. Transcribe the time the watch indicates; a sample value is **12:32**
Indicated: **12:55**
